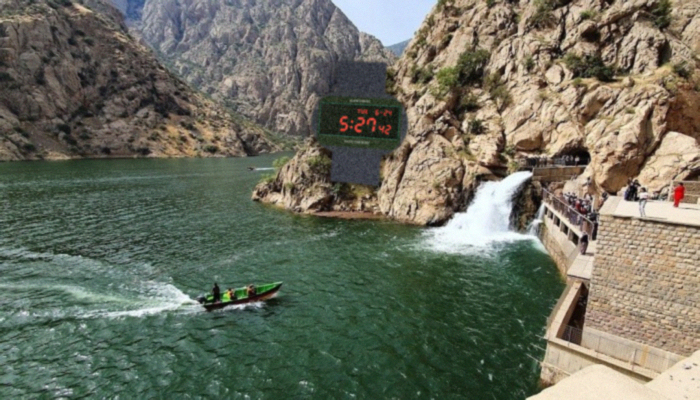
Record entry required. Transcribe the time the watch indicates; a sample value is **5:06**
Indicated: **5:27**
